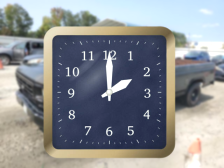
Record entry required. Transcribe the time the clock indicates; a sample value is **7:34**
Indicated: **2:00**
